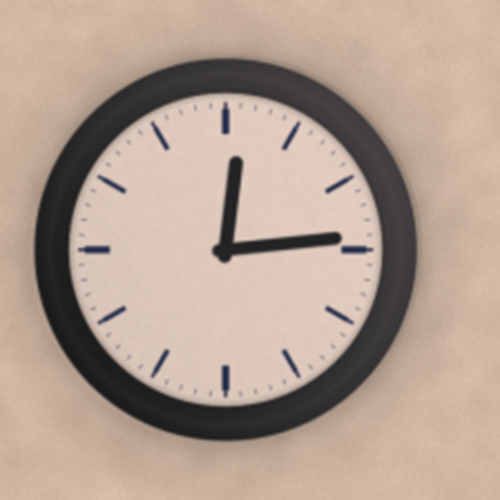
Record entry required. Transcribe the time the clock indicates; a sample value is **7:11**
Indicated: **12:14**
